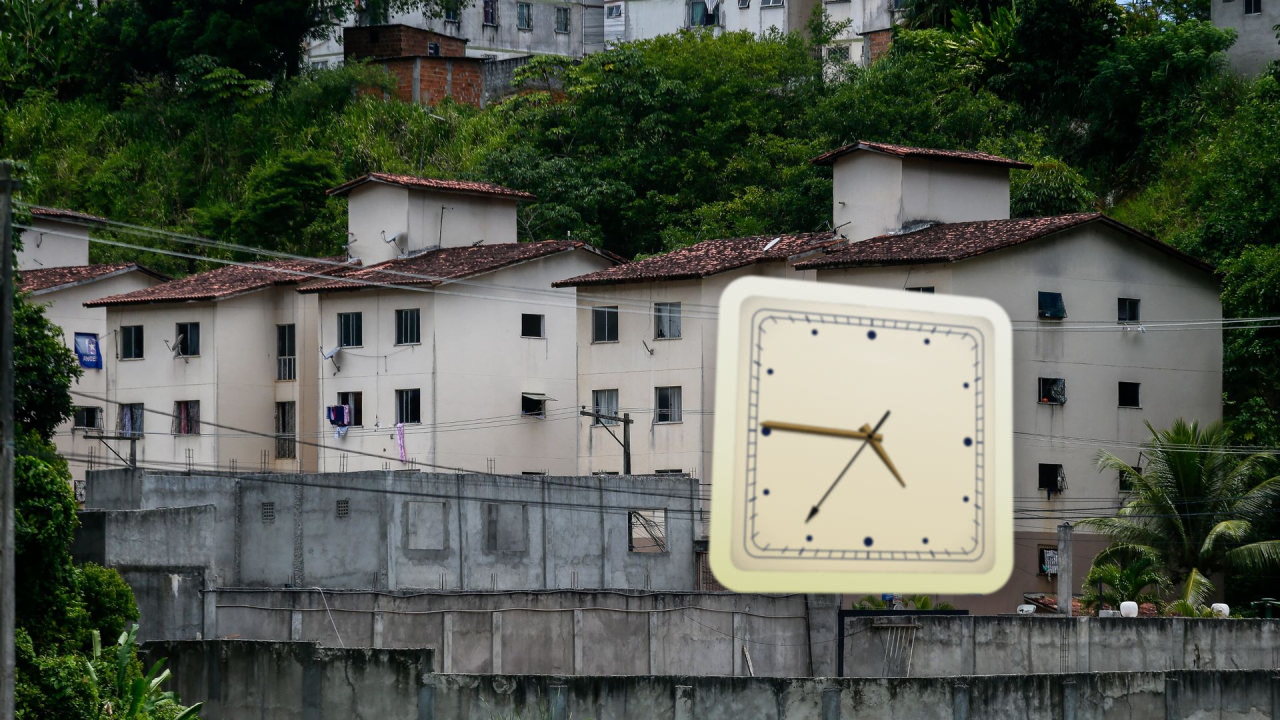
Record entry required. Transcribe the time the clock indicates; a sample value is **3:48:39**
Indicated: **4:45:36**
